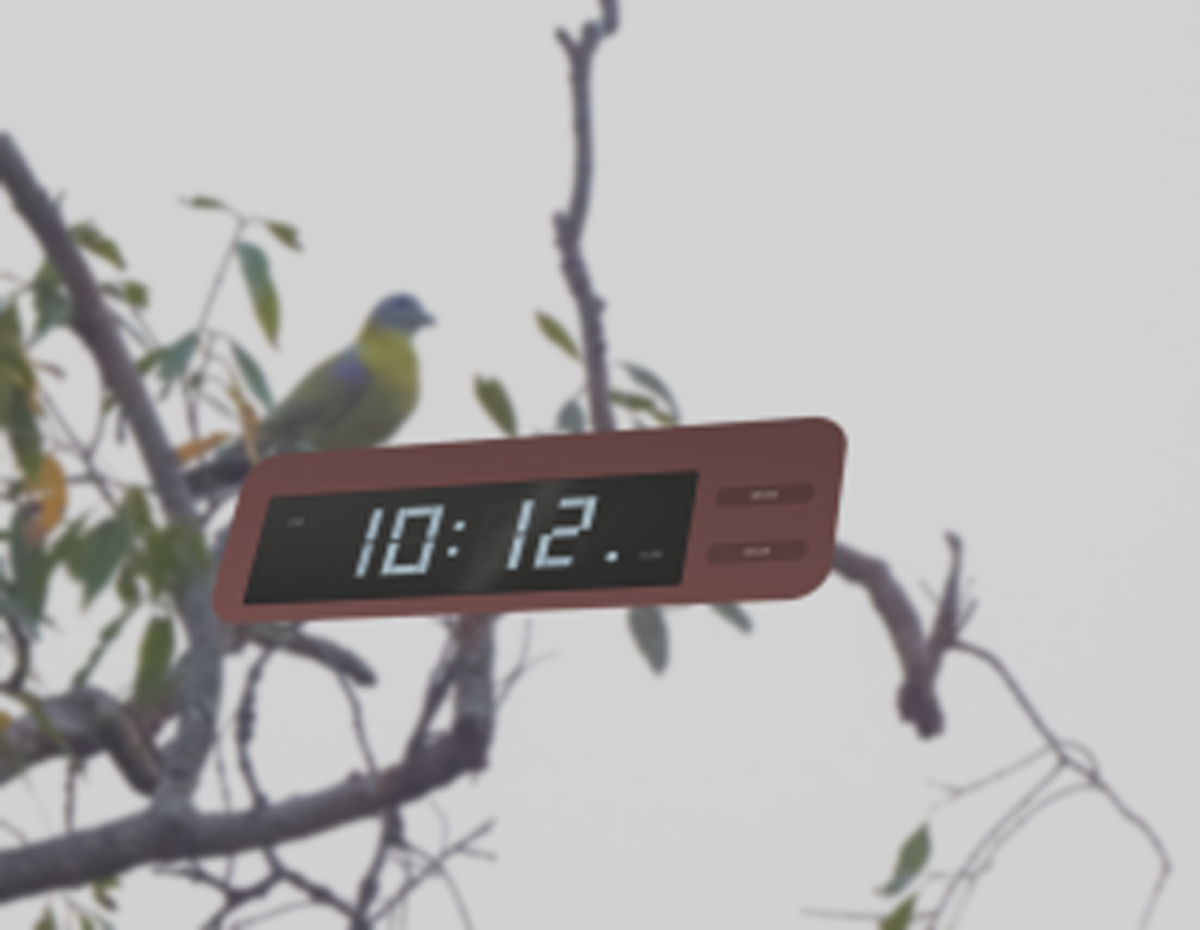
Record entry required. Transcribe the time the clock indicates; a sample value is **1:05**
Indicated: **10:12**
